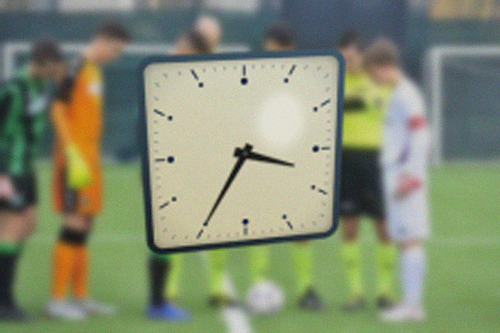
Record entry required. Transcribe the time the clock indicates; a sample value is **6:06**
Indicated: **3:35**
